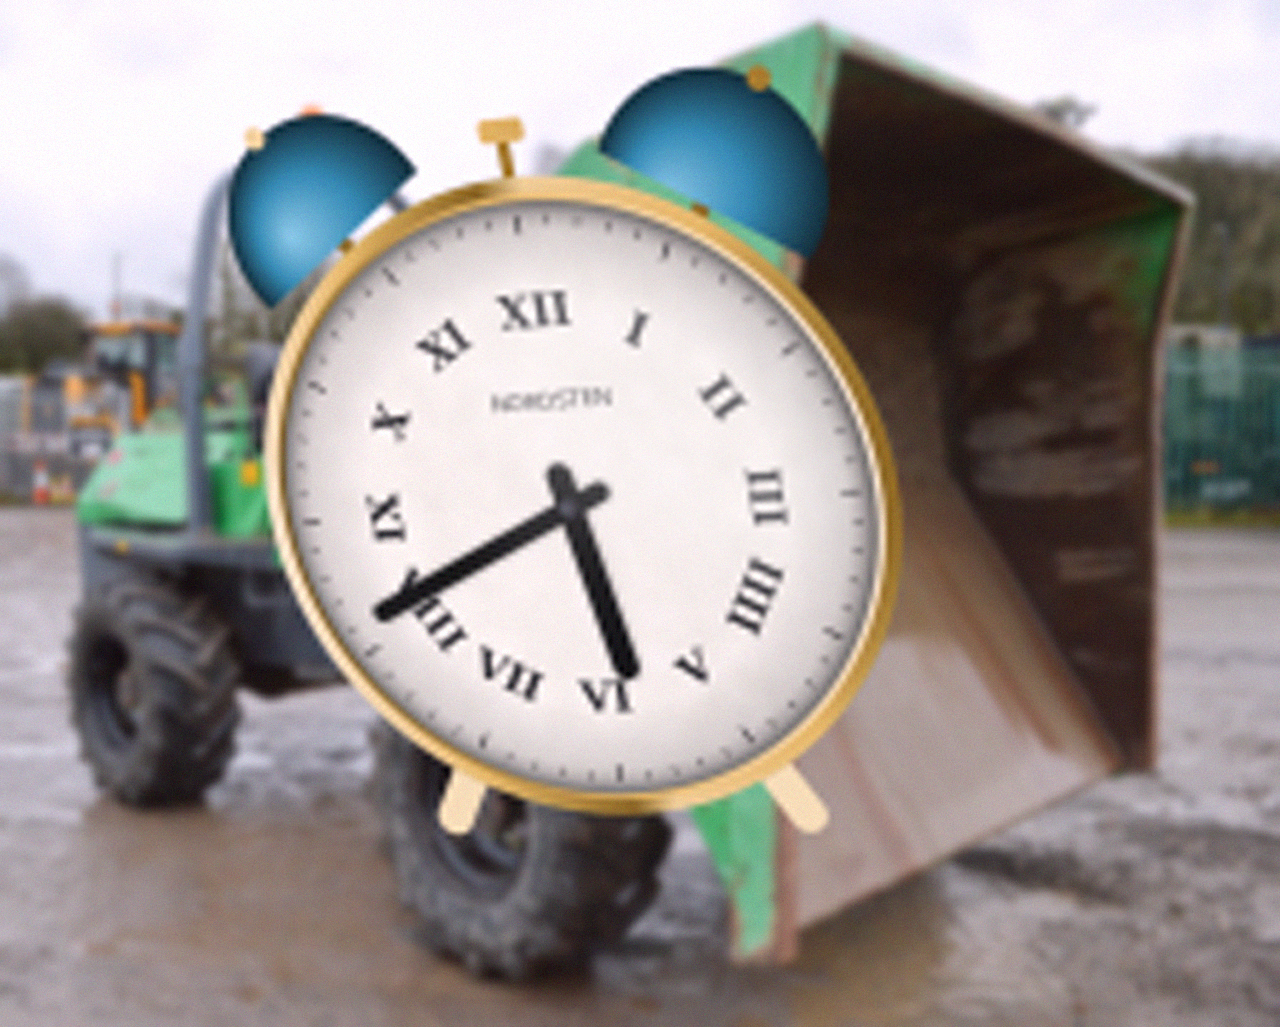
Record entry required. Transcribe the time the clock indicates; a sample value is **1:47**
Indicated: **5:41**
